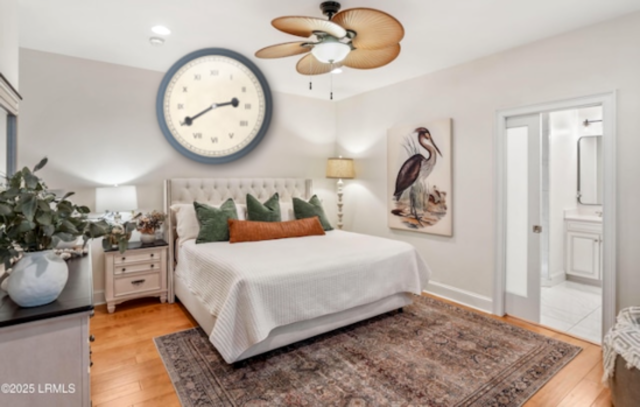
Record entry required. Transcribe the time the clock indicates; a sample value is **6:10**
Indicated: **2:40**
